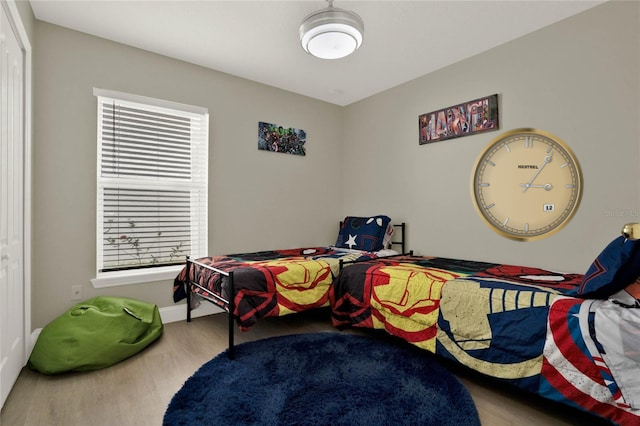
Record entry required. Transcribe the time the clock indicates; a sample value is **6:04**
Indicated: **3:06**
